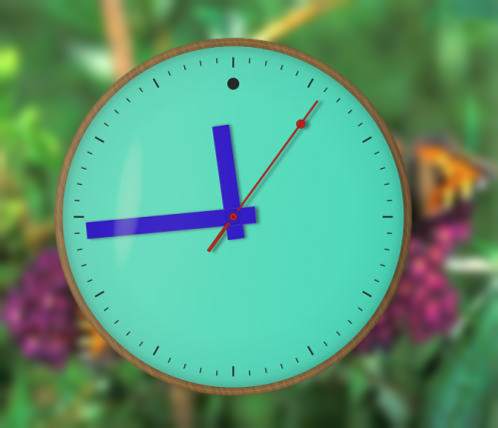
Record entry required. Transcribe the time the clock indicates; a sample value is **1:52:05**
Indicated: **11:44:06**
